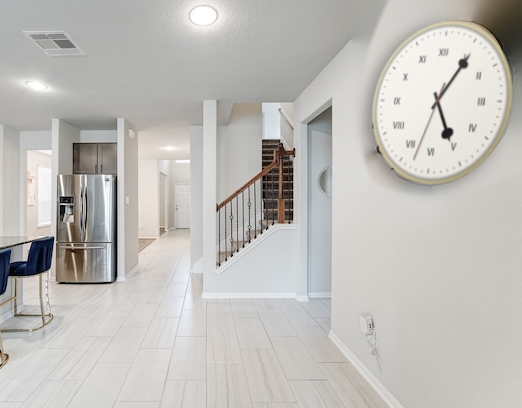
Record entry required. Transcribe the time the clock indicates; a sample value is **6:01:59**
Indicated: **5:05:33**
